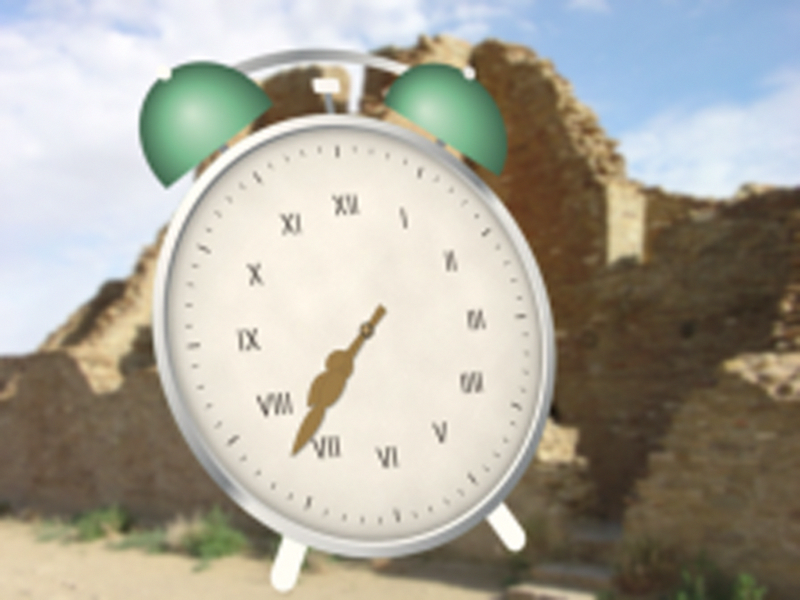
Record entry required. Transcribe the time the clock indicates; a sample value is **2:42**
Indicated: **7:37**
